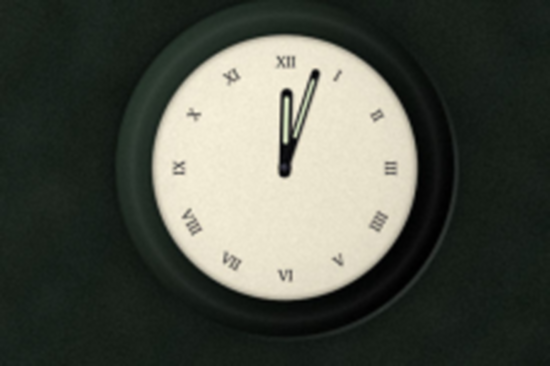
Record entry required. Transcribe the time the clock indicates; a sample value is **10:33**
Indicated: **12:03**
